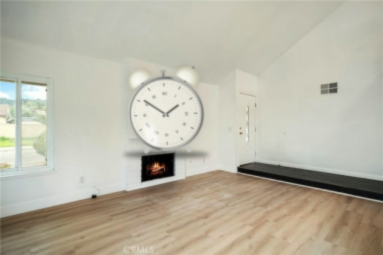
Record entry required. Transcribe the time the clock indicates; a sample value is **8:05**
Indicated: **1:51**
